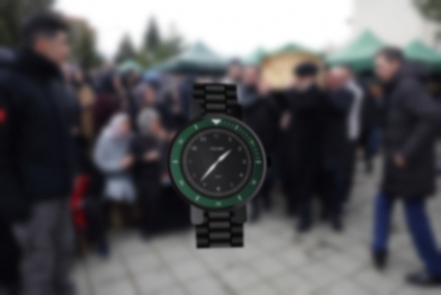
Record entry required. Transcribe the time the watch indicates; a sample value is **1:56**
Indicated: **1:37**
